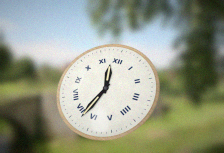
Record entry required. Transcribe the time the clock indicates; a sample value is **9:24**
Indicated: **11:33**
